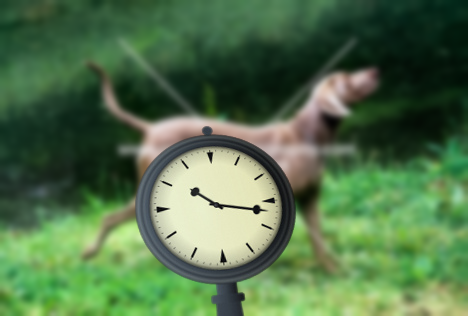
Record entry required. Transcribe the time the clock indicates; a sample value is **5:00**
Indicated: **10:17**
